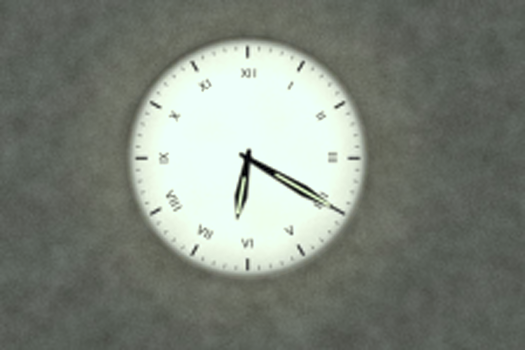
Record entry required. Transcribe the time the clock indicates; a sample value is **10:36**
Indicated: **6:20**
